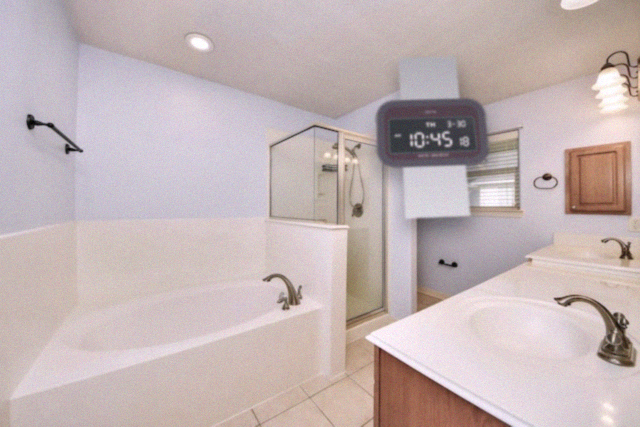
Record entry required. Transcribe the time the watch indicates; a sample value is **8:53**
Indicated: **10:45**
